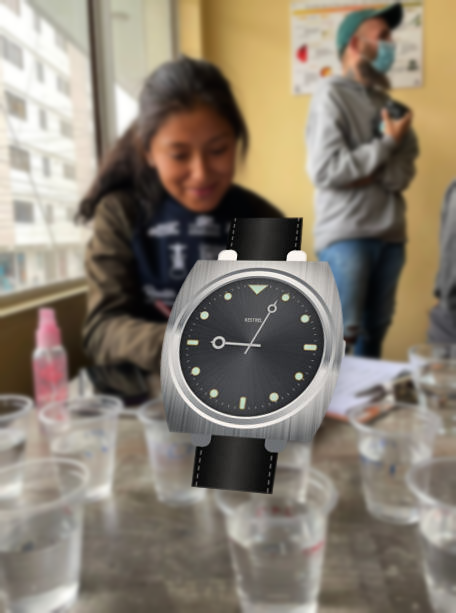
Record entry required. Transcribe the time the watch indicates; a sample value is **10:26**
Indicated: **9:04**
